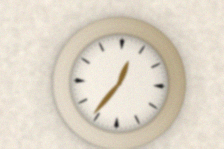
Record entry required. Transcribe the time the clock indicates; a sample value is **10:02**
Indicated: **12:36**
